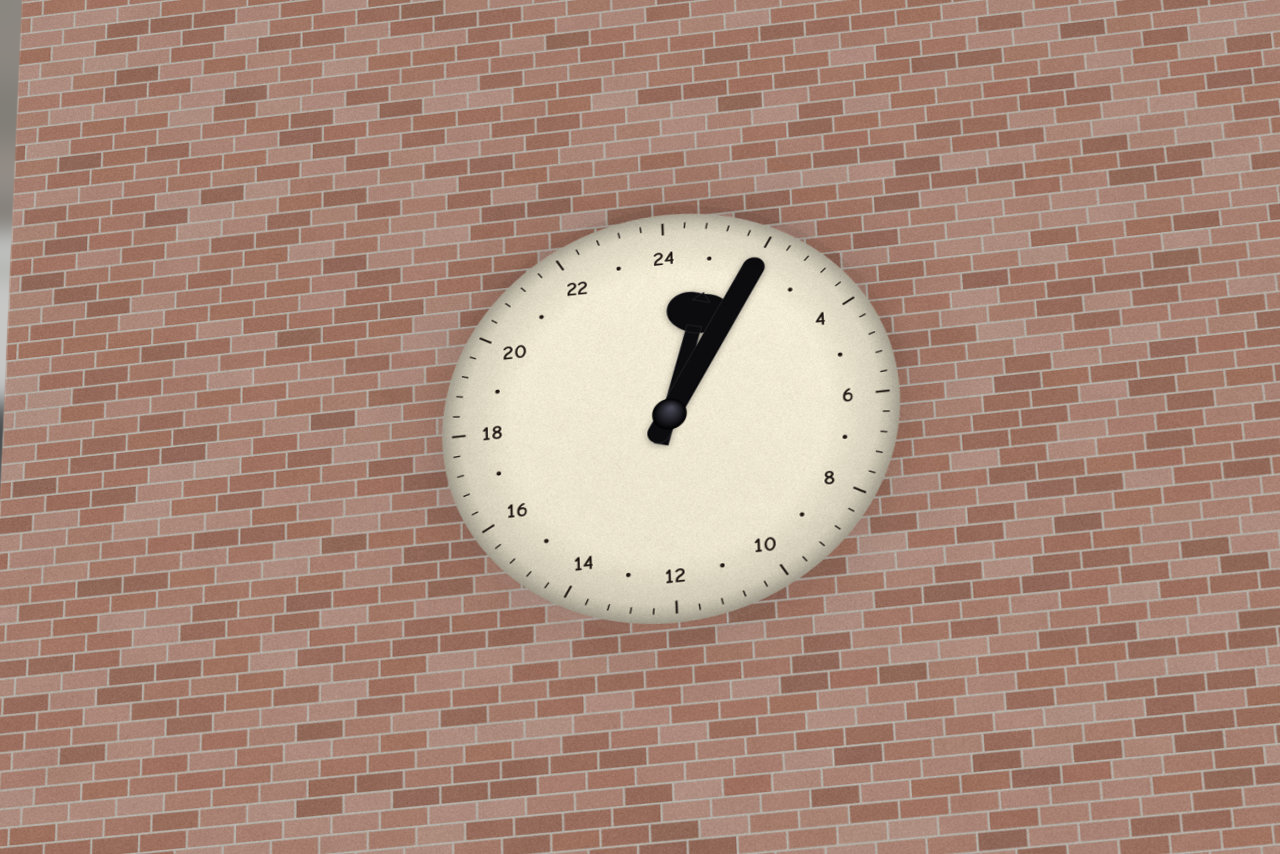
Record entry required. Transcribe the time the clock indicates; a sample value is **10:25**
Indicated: **1:05**
